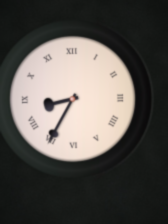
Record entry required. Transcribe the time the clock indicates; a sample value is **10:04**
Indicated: **8:35**
